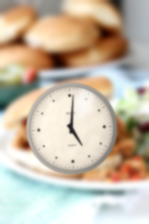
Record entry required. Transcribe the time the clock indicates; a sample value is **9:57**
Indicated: **5:01**
